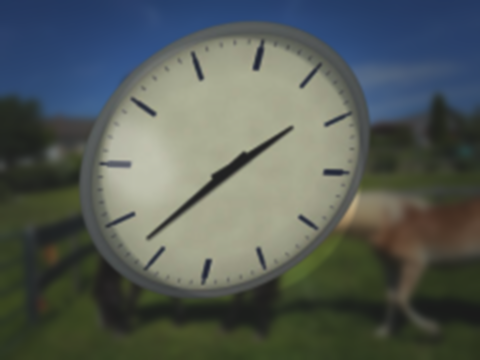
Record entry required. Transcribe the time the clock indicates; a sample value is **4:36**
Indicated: **1:37**
